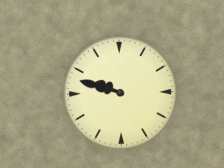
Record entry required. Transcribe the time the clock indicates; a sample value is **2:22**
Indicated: **9:48**
